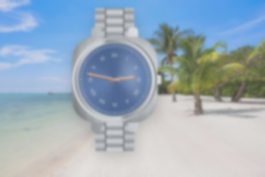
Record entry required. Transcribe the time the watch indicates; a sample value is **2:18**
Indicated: **2:47**
